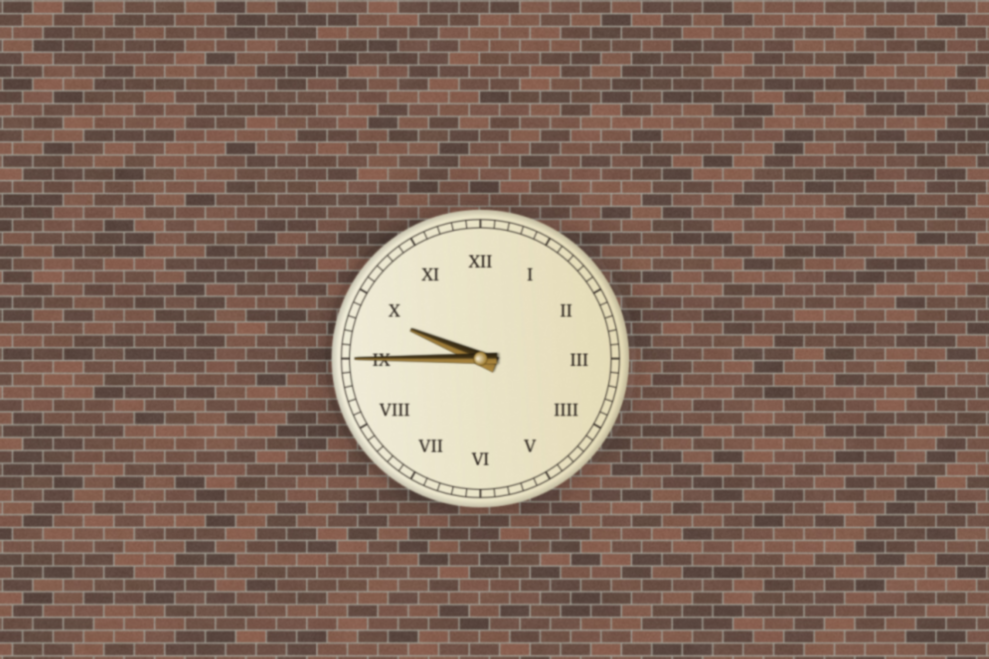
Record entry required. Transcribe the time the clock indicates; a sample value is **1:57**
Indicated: **9:45**
